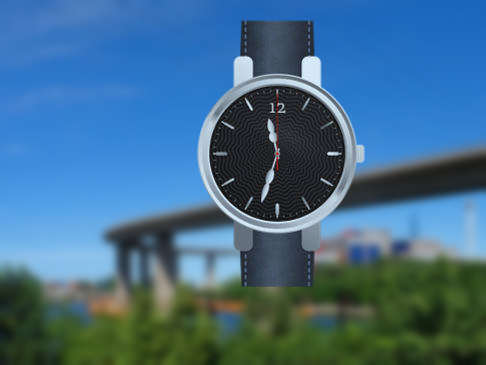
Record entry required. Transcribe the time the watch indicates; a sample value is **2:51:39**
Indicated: **11:33:00**
